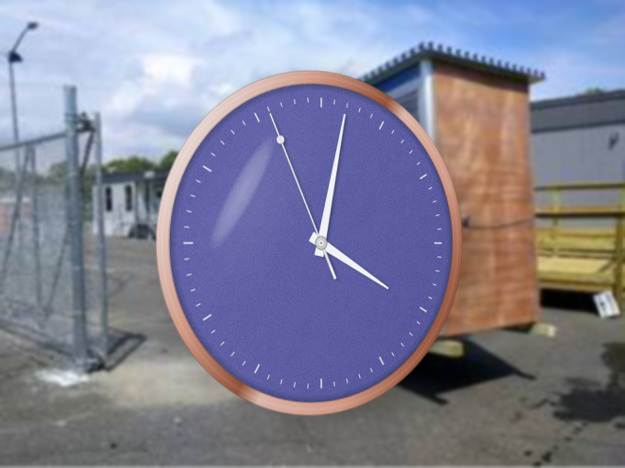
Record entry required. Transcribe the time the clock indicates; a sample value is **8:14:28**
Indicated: **4:01:56**
